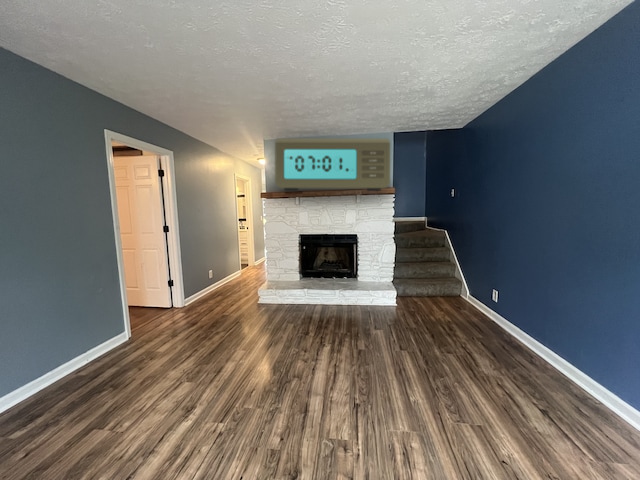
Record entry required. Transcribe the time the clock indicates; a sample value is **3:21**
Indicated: **7:01**
